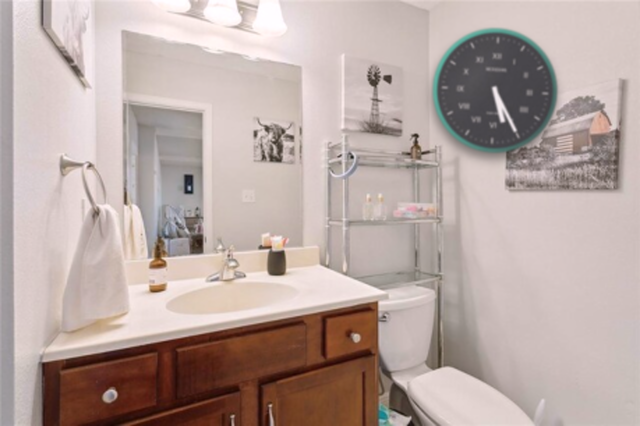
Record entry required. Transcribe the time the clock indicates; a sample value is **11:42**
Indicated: **5:25**
